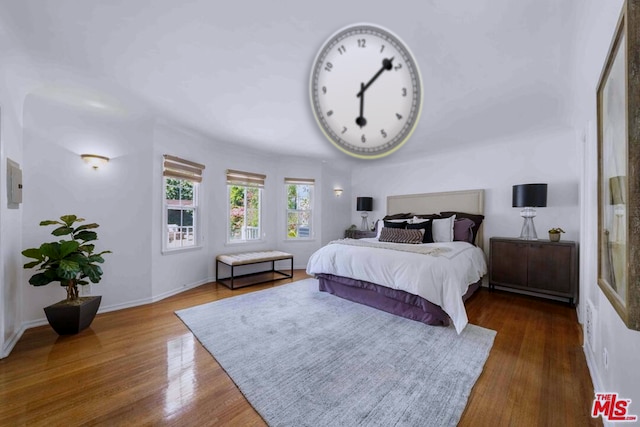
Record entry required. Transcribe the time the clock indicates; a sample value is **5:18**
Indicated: **6:08**
